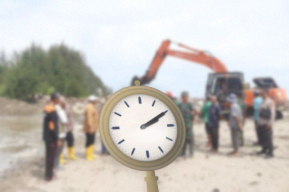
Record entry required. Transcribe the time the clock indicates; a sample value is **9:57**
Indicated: **2:10**
